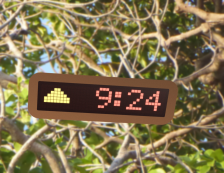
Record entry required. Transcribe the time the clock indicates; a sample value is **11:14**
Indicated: **9:24**
